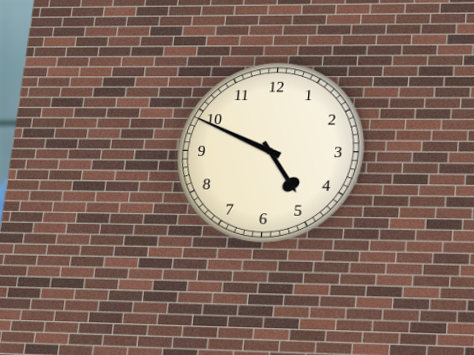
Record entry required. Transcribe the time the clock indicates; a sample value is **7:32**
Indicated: **4:49**
